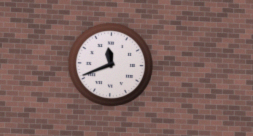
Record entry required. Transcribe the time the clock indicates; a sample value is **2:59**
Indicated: **11:41**
